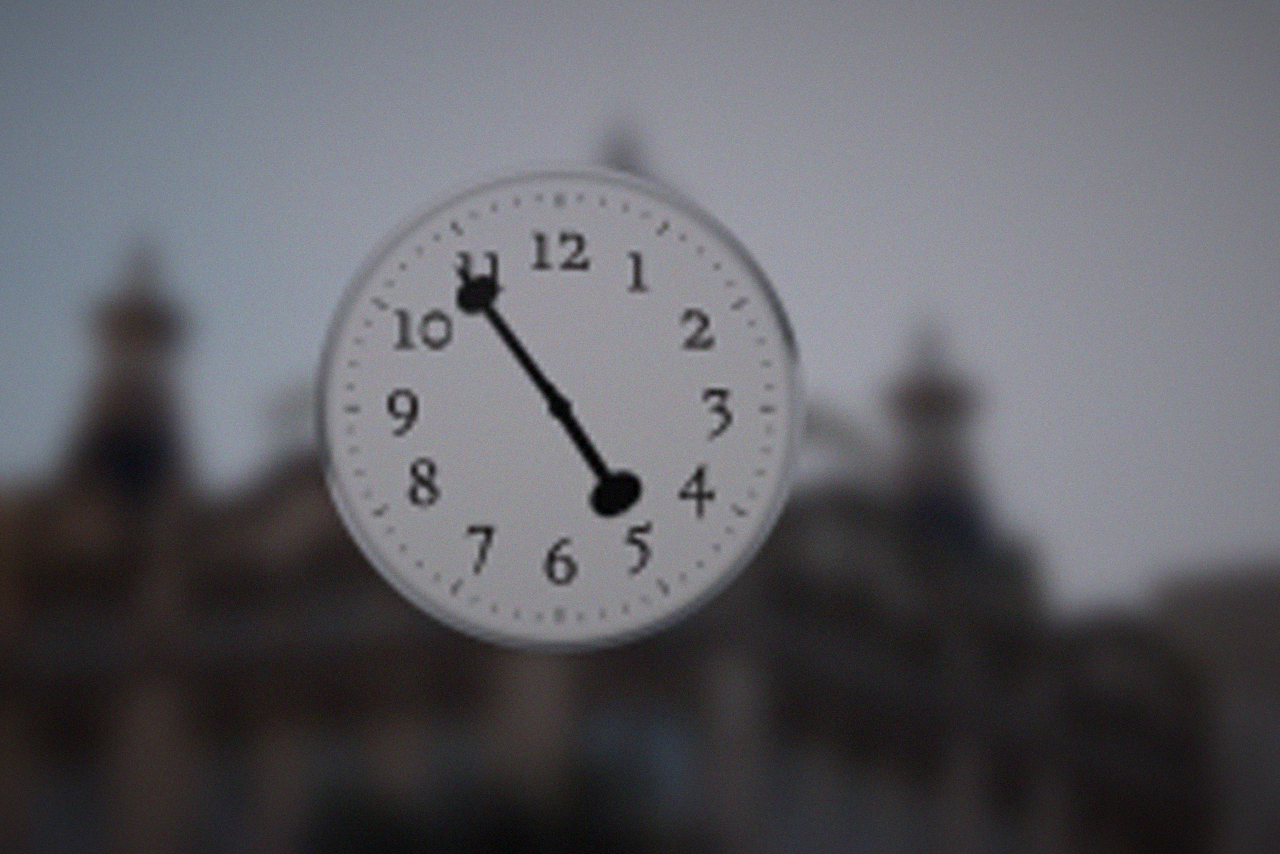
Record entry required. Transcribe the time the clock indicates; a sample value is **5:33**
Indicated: **4:54**
